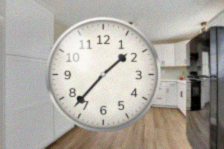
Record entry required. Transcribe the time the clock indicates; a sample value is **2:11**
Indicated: **1:37**
